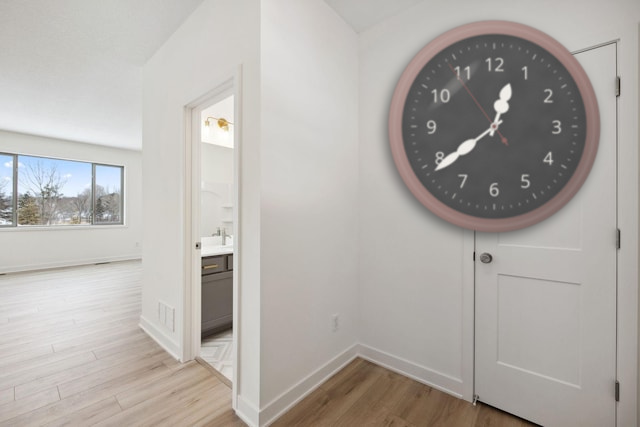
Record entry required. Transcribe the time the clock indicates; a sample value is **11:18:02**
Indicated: **12:38:54**
